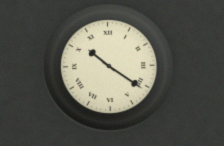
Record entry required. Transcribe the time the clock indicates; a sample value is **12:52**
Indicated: **10:21**
